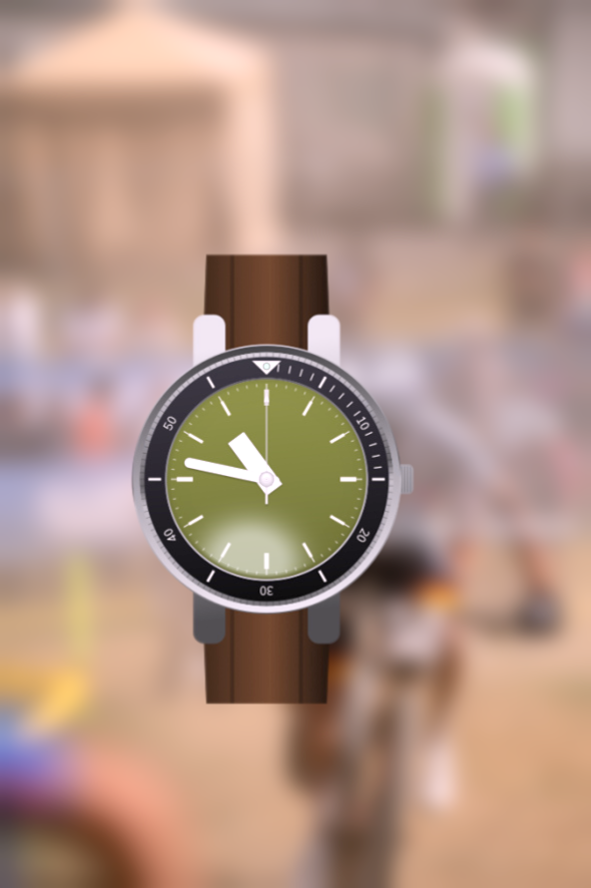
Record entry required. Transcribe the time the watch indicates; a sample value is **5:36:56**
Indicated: **10:47:00**
